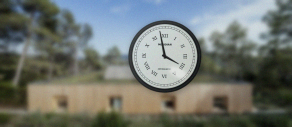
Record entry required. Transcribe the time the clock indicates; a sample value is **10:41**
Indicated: **3:58**
